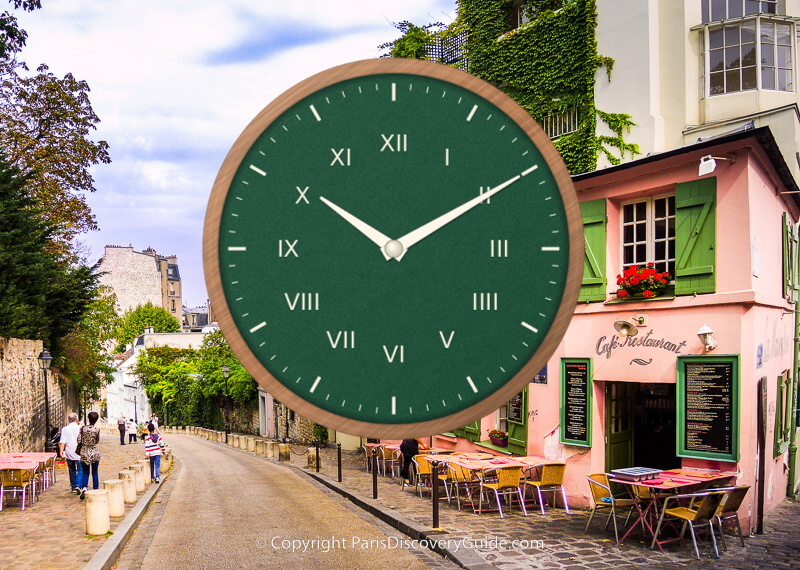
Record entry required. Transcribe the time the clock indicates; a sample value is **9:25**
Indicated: **10:10**
